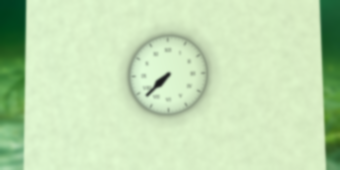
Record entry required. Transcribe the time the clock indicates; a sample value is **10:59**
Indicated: **7:38**
